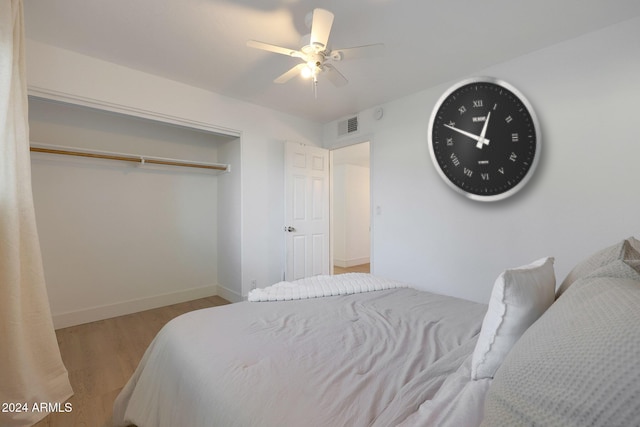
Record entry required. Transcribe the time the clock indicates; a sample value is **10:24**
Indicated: **12:49**
